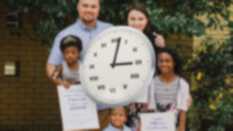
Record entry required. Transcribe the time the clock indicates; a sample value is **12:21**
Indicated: **3:02**
